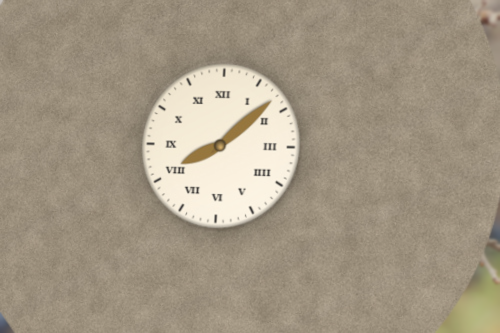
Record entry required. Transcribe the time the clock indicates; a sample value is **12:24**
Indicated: **8:08**
